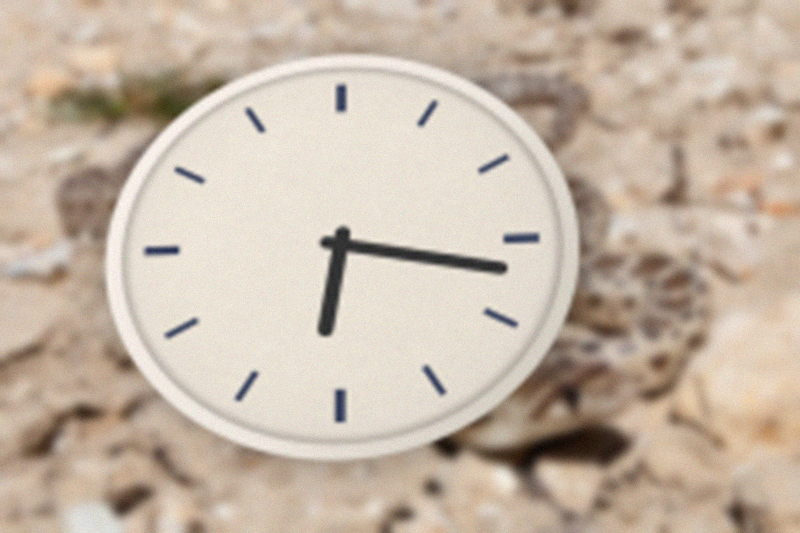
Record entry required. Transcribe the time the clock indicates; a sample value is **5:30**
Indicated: **6:17**
